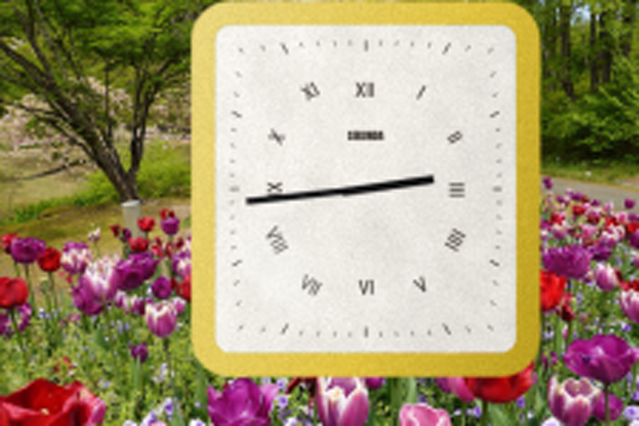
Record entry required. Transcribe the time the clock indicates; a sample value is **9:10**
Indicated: **2:44**
